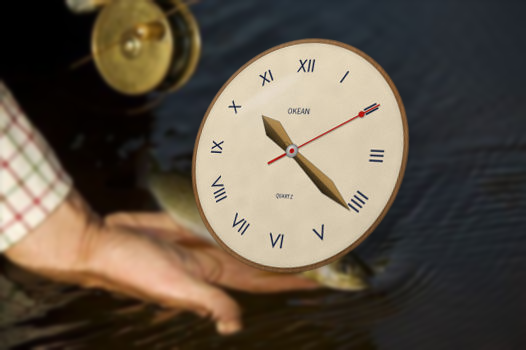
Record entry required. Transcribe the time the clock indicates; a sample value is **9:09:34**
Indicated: **10:21:10**
